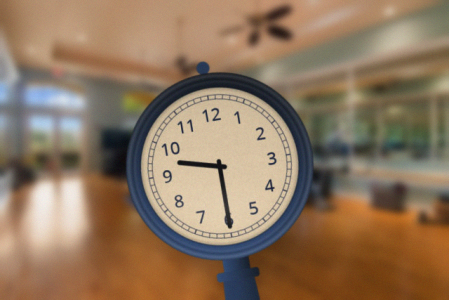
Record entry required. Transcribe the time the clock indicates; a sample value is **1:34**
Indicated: **9:30**
